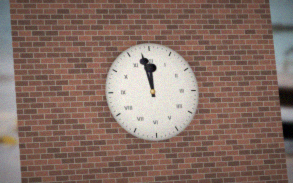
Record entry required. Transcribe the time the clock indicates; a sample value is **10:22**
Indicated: **11:58**
